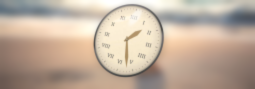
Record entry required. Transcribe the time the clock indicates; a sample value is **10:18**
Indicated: **1:27**
